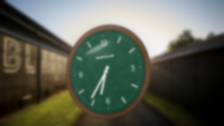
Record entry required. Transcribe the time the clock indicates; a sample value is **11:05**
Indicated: **6:36**
